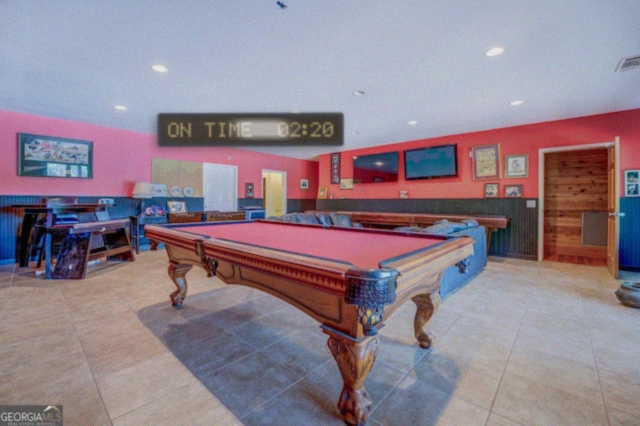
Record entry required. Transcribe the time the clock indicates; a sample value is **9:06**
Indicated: **2:20**
